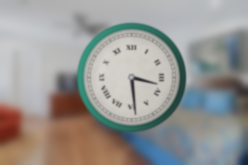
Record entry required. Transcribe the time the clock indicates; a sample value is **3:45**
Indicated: **3:29**
